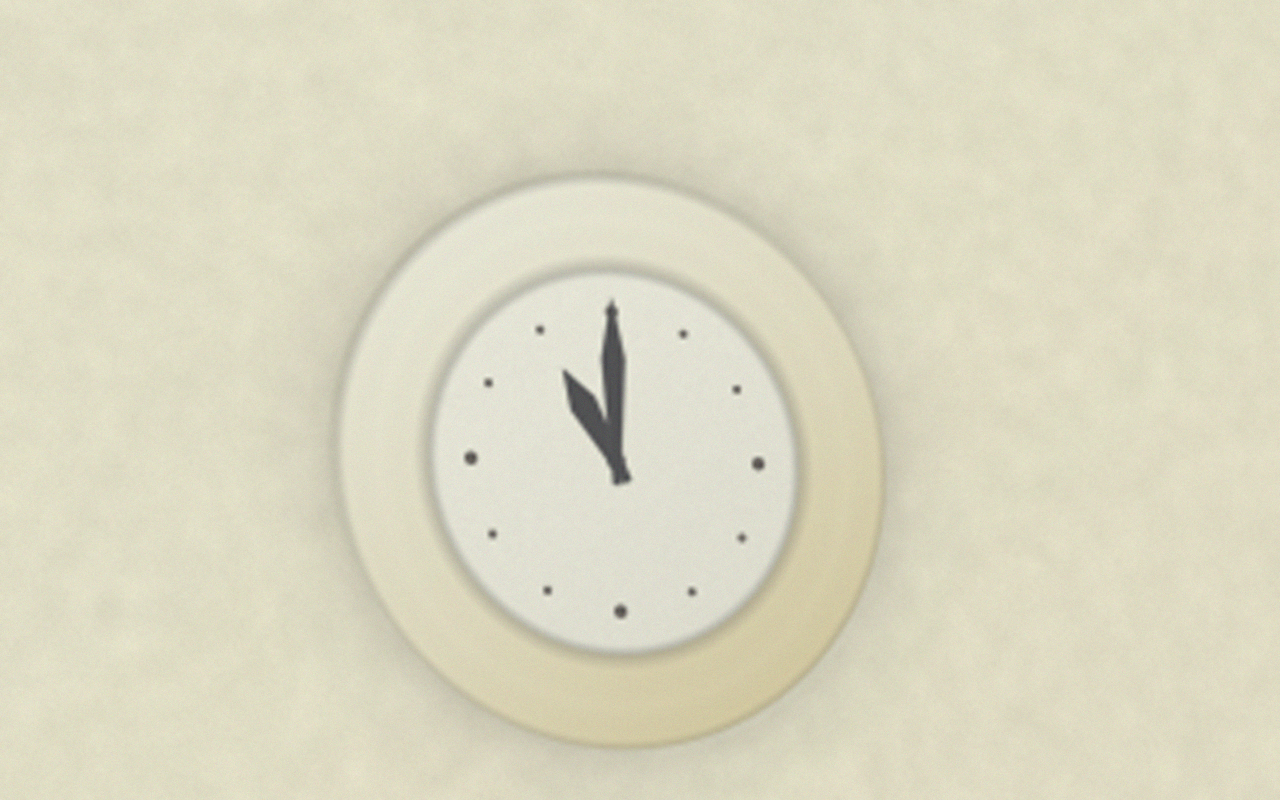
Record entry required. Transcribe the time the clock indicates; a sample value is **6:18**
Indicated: **11:00**
